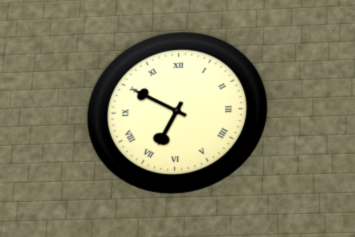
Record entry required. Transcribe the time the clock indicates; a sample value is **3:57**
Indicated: **6:50**
